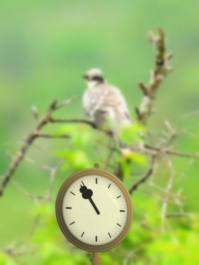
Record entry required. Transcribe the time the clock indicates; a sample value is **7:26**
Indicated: **10:54**
